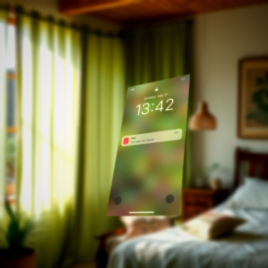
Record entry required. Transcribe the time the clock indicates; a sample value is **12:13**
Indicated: **13:42**
